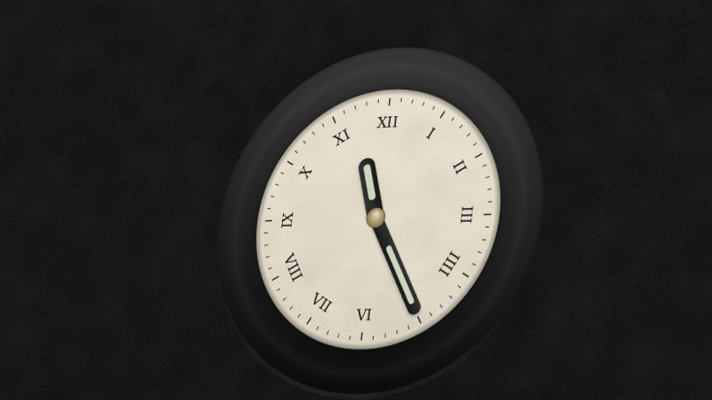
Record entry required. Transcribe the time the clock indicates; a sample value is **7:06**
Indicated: **11:25**
